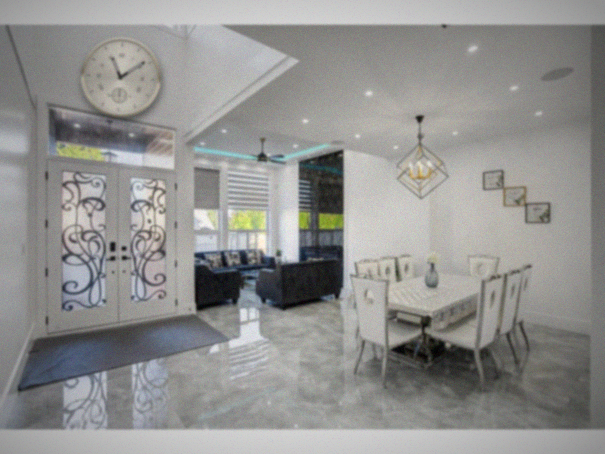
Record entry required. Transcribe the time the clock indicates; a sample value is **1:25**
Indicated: **11:09**
